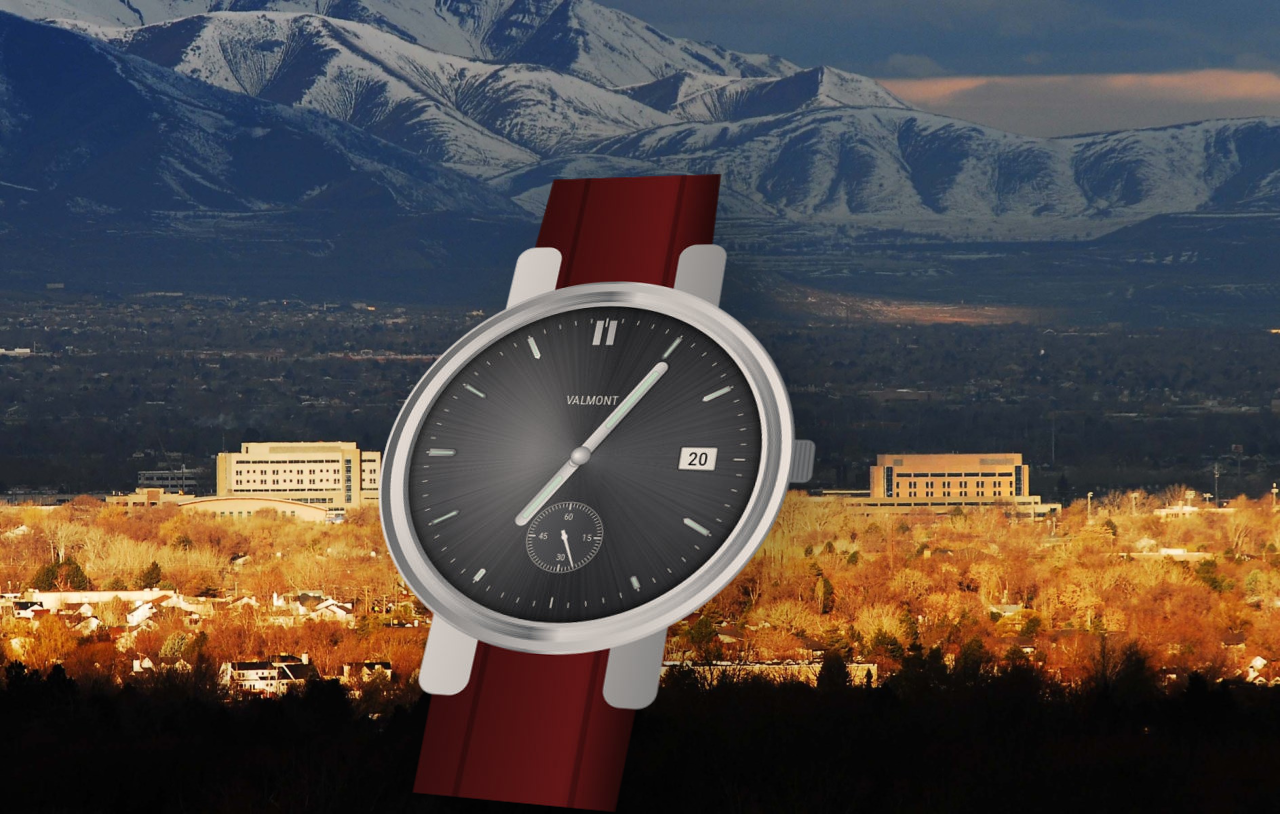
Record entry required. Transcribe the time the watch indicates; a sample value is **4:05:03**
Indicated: **7:05:26**
